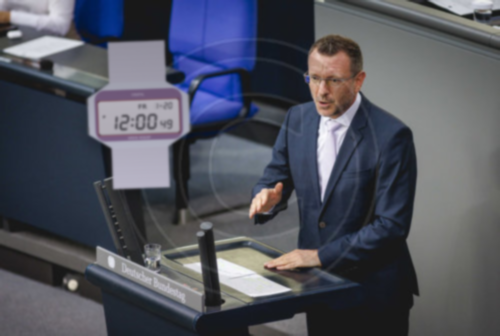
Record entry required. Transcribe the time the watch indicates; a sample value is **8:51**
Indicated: **12:00**
